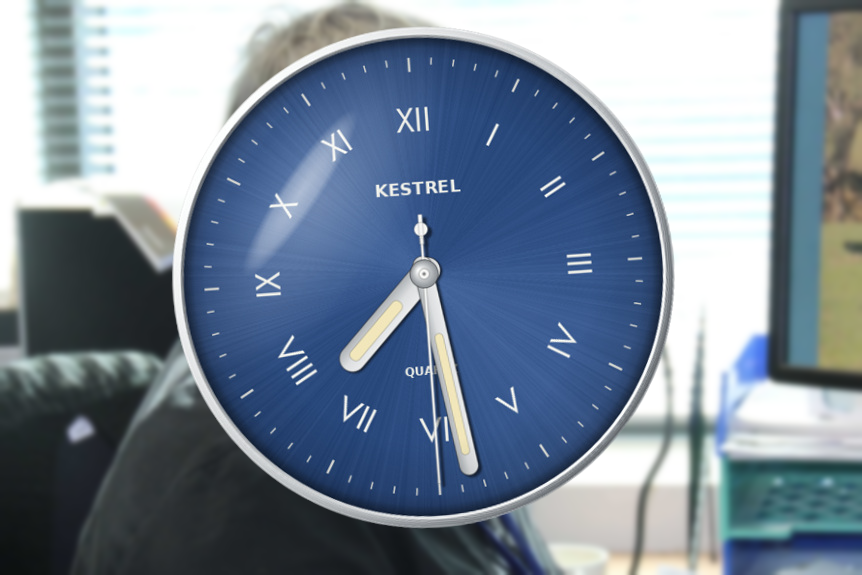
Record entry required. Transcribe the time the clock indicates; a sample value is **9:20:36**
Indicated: **7:28:30**
